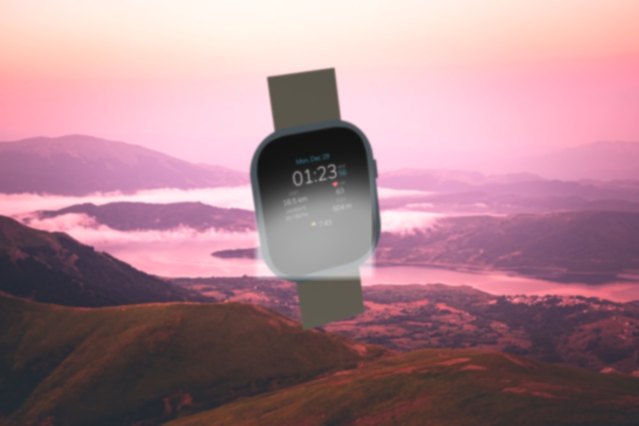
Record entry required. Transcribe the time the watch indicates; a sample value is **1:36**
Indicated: **1:23**
